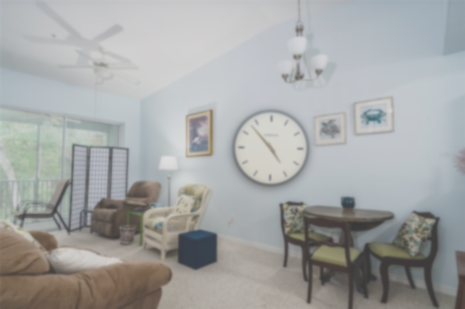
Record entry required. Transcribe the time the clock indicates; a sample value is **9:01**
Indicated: **4:53**
